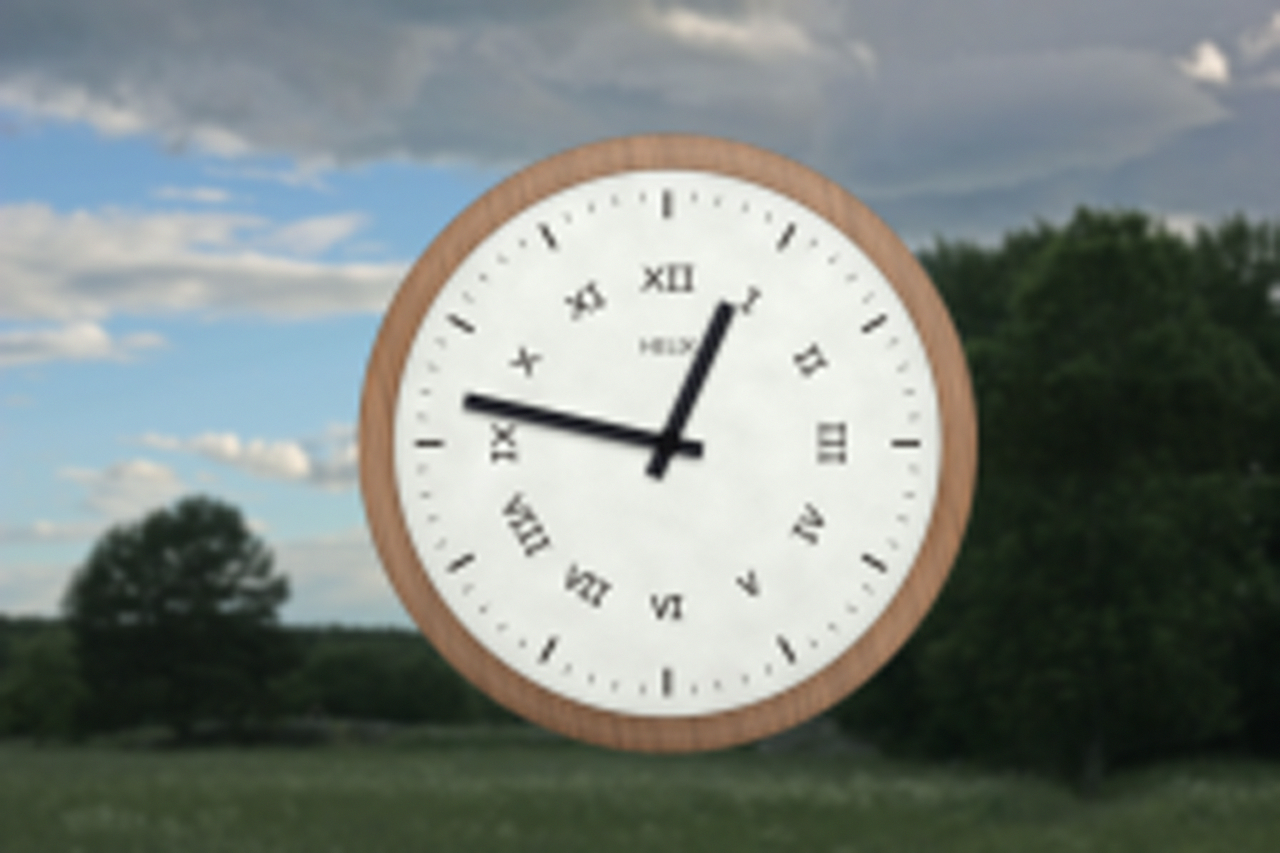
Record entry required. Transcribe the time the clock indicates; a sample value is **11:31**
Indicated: **12:47**
